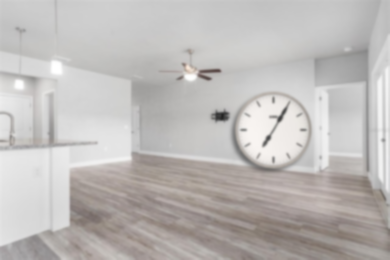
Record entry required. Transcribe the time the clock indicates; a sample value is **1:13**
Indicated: **7:05**
